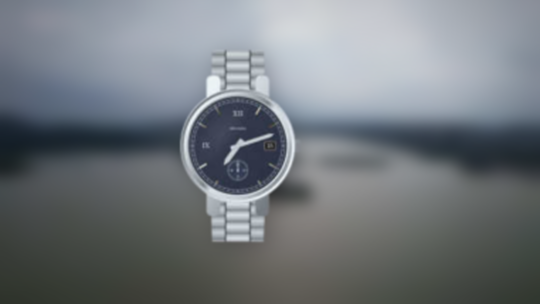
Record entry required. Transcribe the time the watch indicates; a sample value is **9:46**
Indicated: **7:12**
